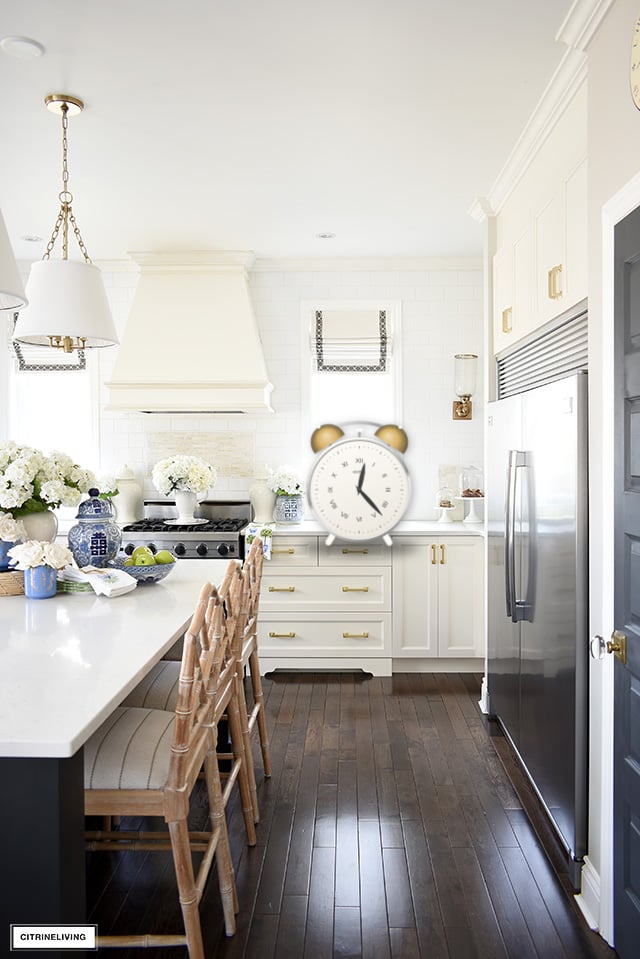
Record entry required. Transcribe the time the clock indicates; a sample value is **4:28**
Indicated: **12:23**
